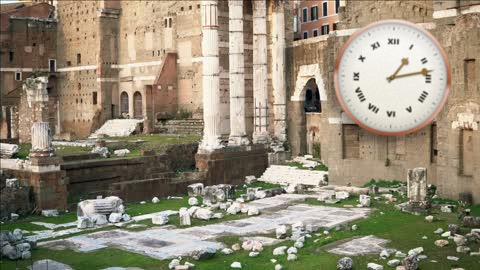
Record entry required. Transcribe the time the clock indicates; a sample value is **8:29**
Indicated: **1:13**
